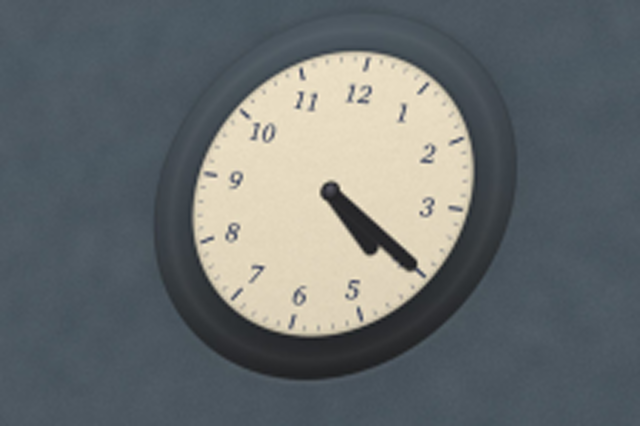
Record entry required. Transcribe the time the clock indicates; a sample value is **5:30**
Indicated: **4:20**
